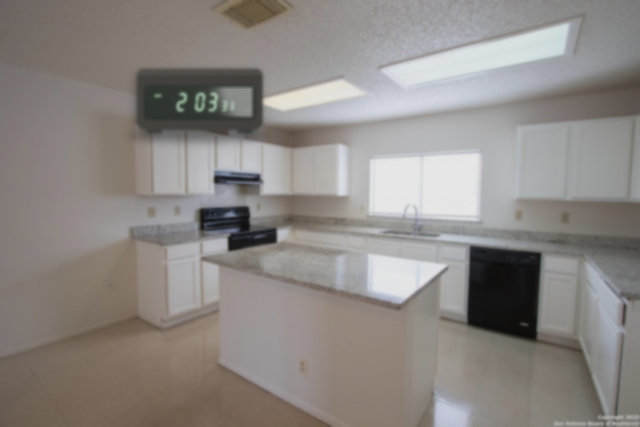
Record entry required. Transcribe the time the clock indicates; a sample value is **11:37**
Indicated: **2:03**
